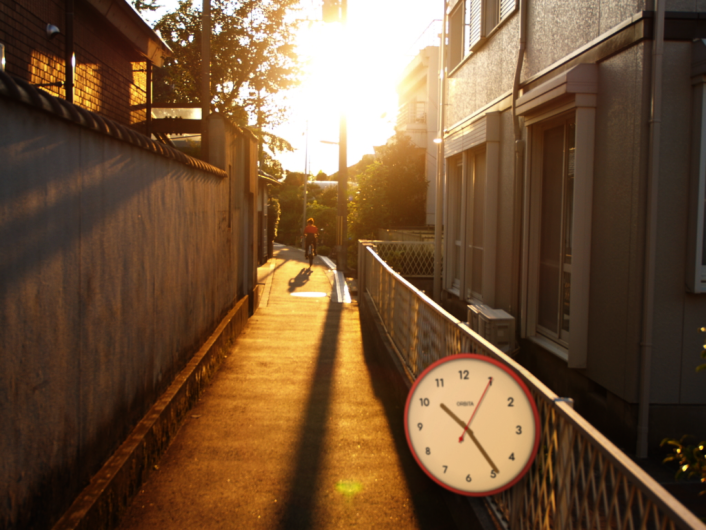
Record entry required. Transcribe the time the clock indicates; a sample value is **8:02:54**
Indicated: **10:24:05**
